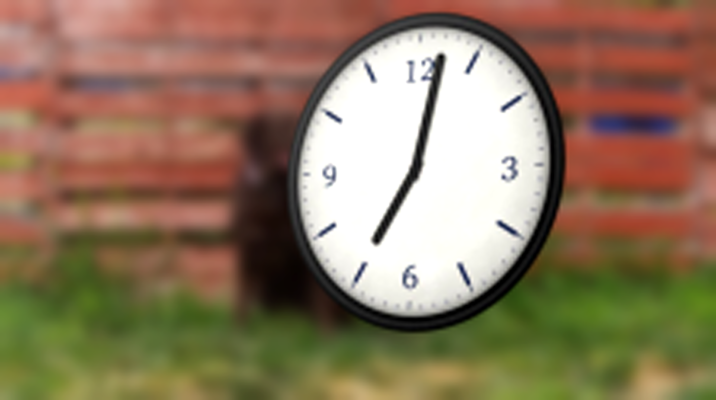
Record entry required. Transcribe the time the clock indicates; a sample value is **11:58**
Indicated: **7:02**
